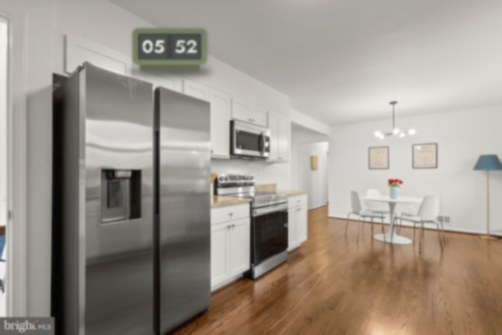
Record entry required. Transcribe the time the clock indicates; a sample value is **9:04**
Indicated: **5:52**
